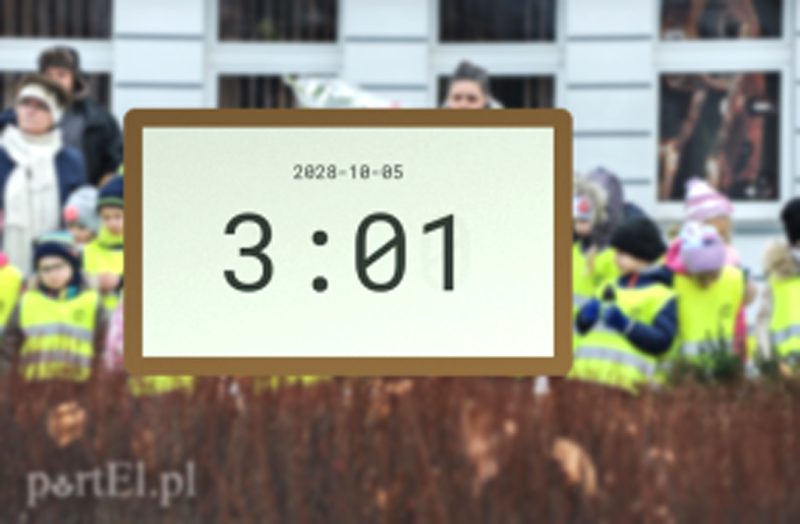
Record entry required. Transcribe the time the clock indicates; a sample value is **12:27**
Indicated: **3:01**
